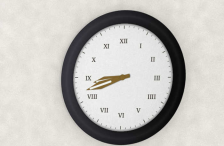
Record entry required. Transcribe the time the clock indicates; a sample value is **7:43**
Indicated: **8:42**
